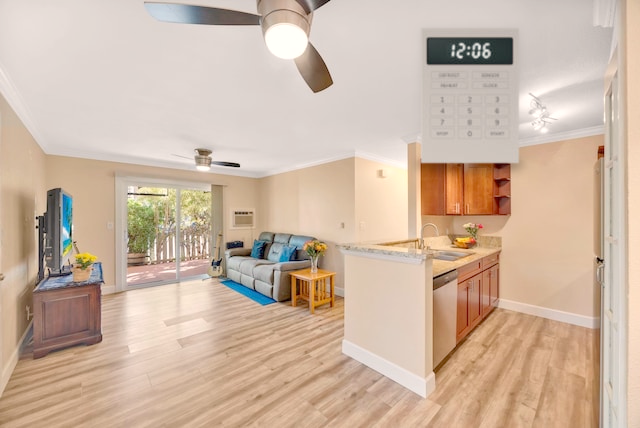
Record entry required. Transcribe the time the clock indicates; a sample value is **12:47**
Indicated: **12:06**
